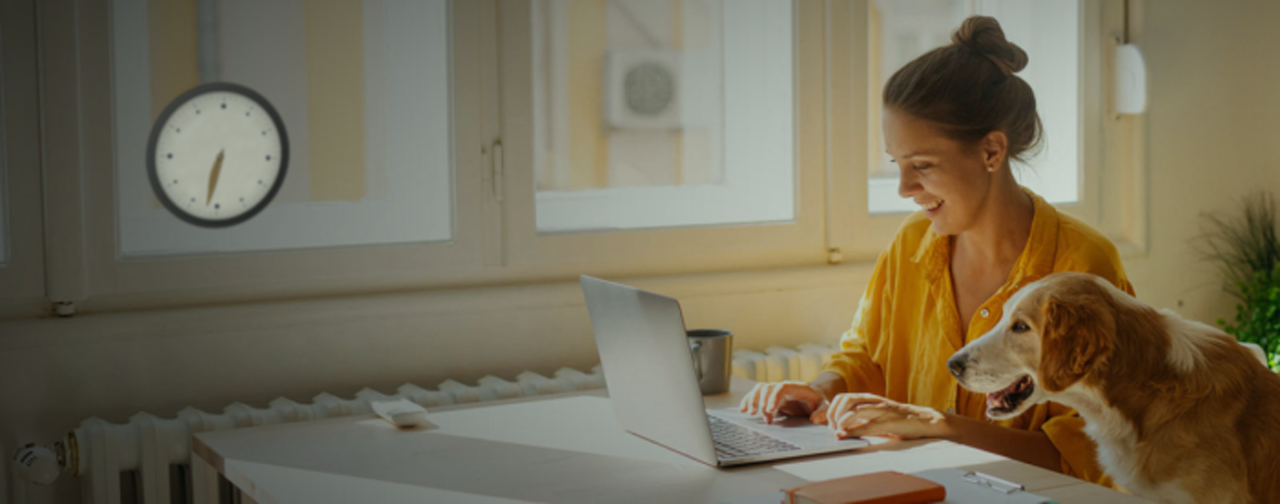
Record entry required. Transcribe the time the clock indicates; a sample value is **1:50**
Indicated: **6:32**
